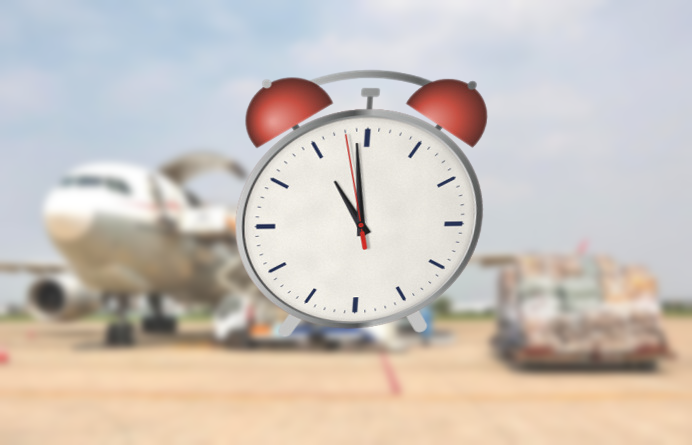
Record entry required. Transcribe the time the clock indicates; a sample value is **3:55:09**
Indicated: **10:58:58**
